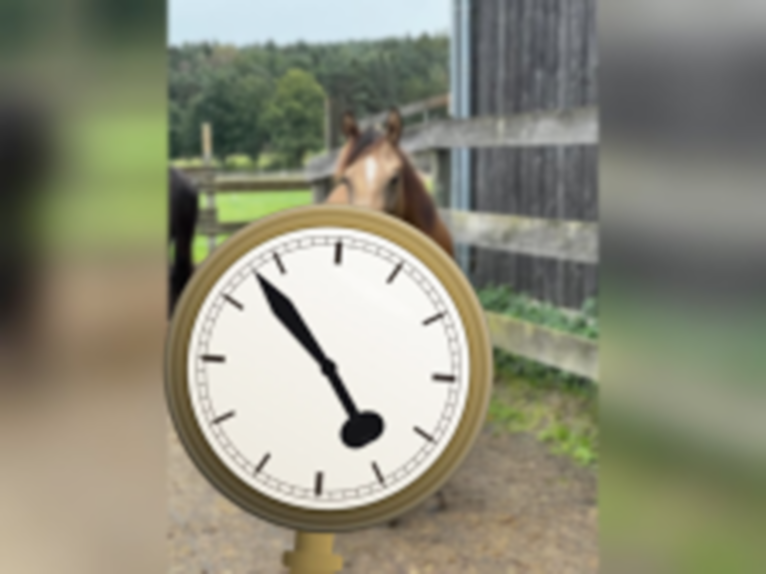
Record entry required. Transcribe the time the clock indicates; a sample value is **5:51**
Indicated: **4:53**
